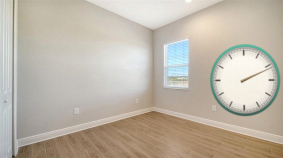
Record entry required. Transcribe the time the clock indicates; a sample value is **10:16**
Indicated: **2:11**
